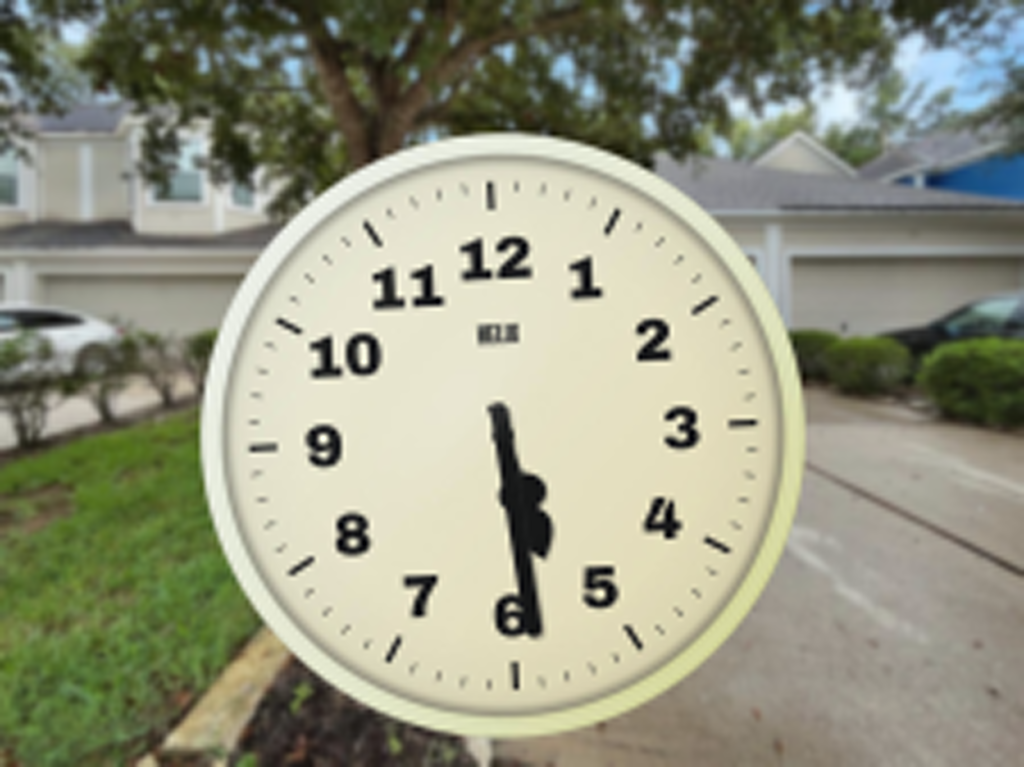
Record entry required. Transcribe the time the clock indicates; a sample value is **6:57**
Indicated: **5:29**
